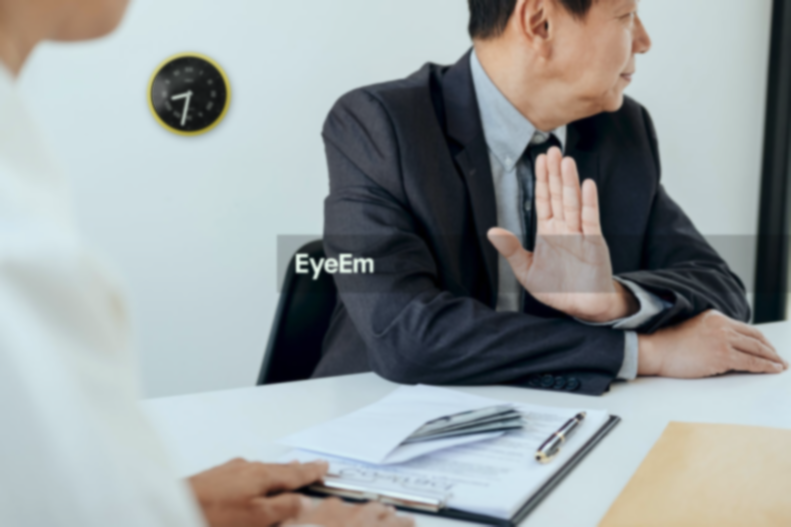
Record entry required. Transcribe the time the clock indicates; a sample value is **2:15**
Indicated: **8:32**
